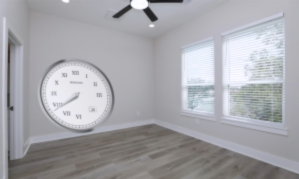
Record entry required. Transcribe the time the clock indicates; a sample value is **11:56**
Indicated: **7:39**
